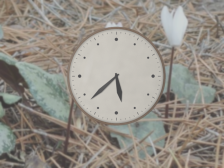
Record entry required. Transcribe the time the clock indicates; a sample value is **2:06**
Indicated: **5:38**
